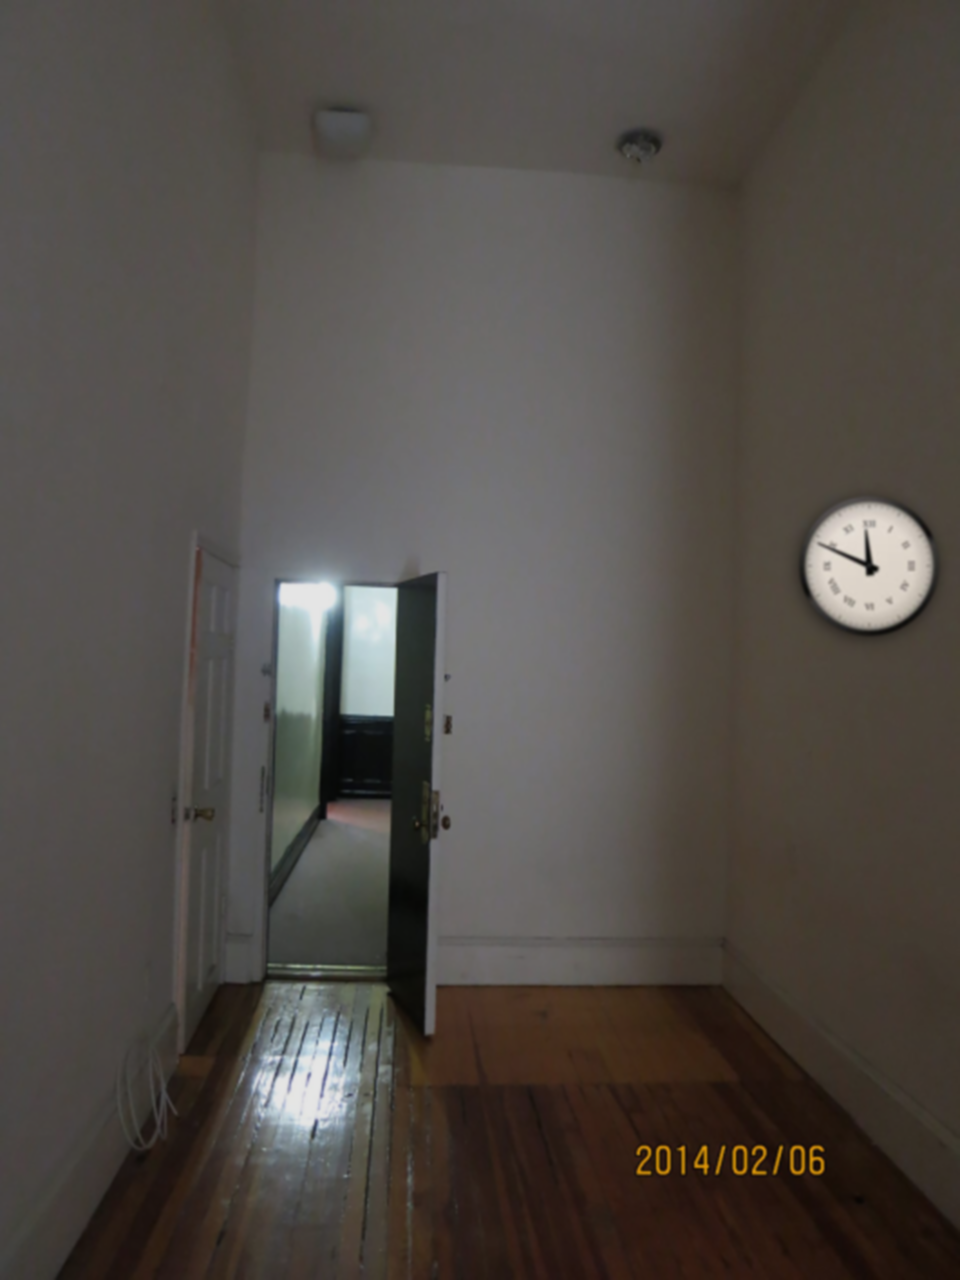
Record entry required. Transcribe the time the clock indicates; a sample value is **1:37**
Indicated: **11:49**
